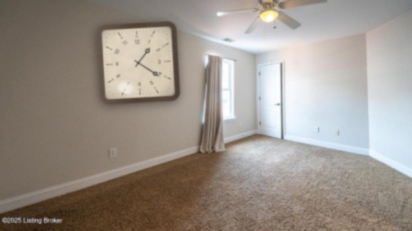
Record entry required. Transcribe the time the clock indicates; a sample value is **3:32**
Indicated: **1:21**
